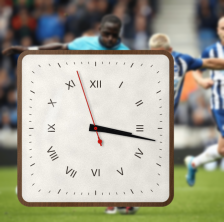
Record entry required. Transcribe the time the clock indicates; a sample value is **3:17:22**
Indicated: **3:16:57**
